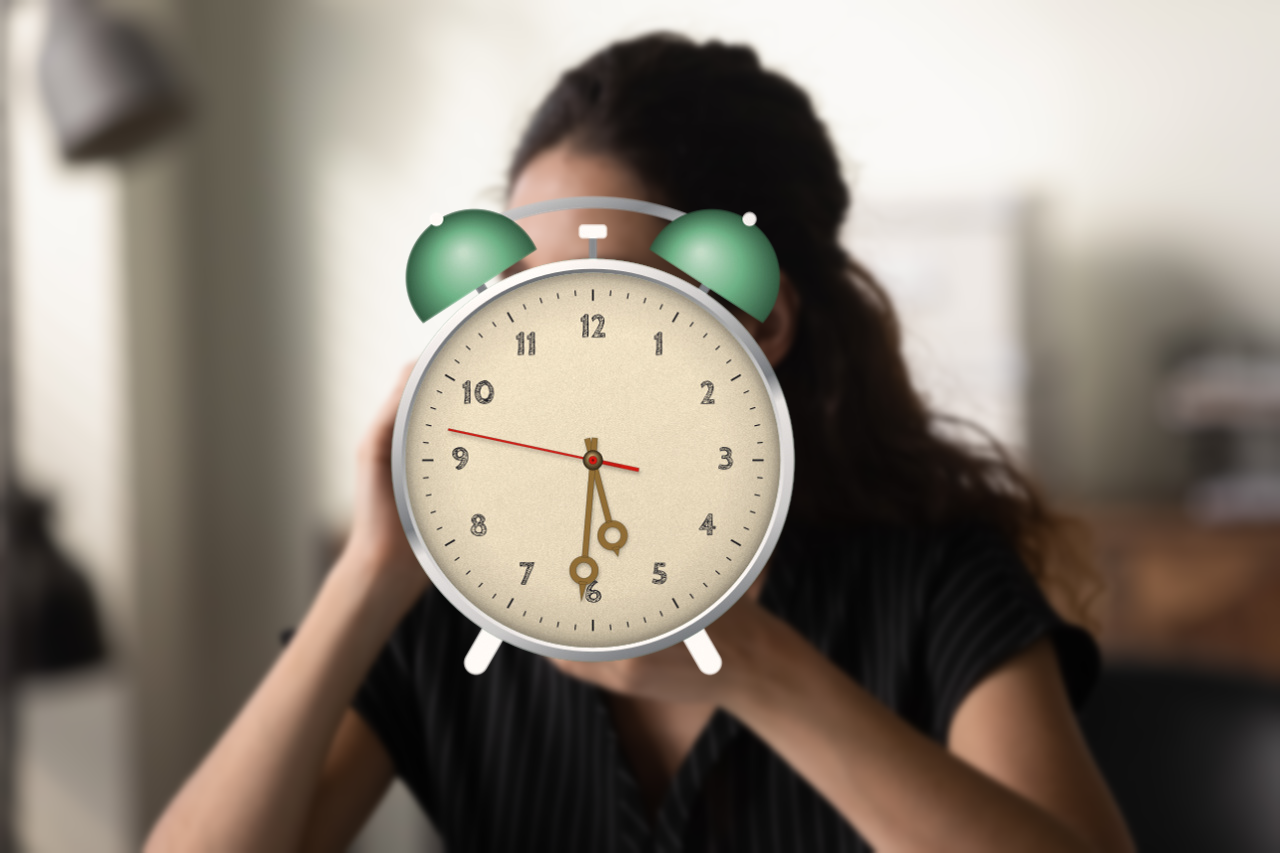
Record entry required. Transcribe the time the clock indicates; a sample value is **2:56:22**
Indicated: **5:30:47**
